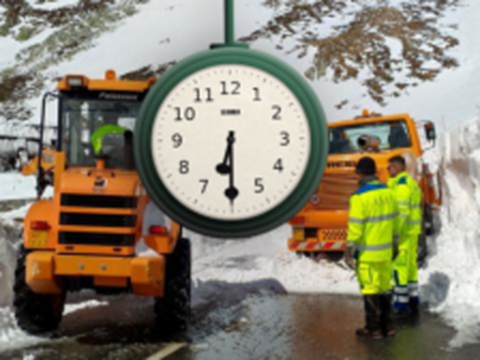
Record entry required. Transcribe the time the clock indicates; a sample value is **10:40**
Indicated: **6:30**
